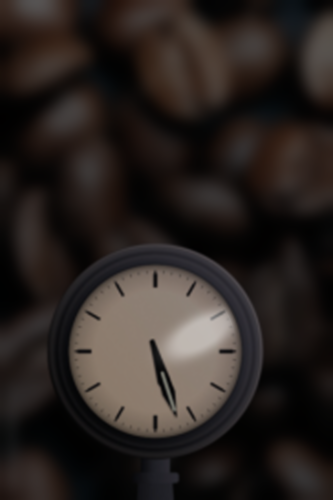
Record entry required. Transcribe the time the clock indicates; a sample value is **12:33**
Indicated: **5:27**
